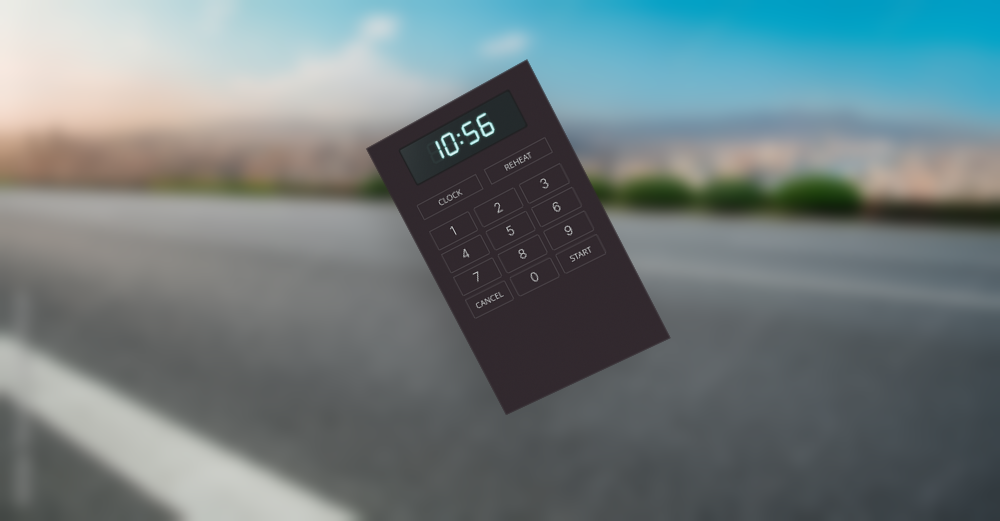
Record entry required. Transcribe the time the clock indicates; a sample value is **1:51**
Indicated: **10:56**
